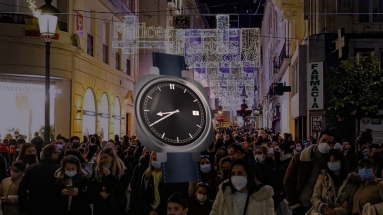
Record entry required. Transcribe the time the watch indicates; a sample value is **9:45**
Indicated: **8:40**
